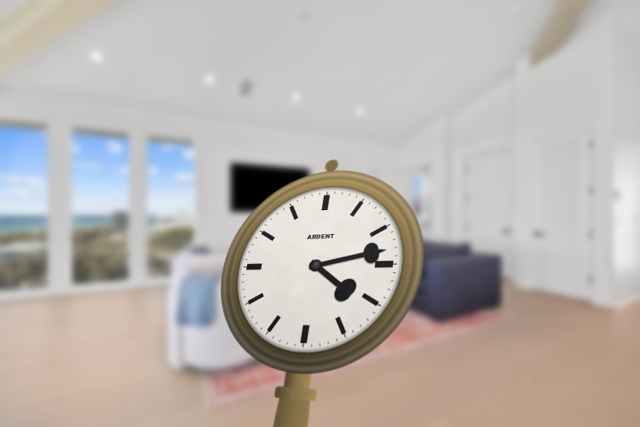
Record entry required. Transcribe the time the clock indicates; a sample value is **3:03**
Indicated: **4:13**
